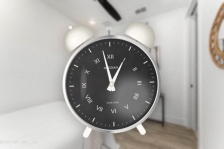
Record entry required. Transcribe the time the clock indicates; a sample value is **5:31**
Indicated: **12:58**
